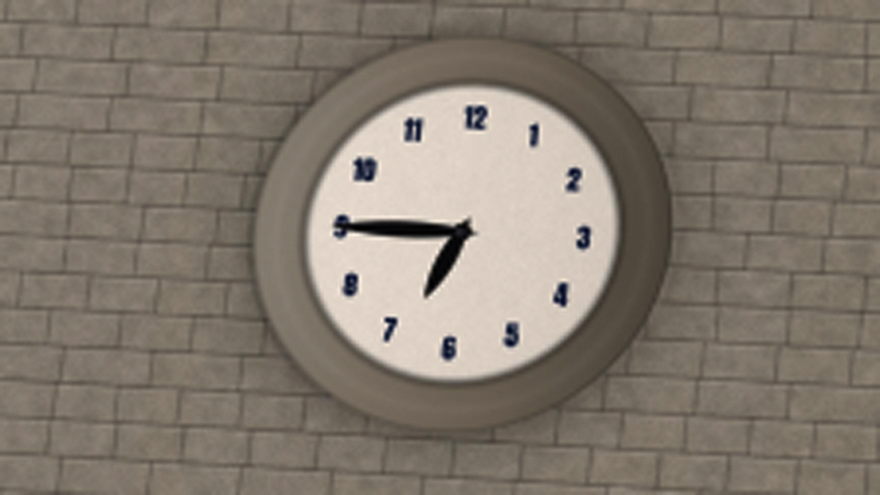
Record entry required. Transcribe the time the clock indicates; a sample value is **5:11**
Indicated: **6:45**
